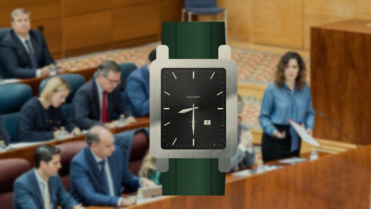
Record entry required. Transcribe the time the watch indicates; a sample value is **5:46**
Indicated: **8:30**
